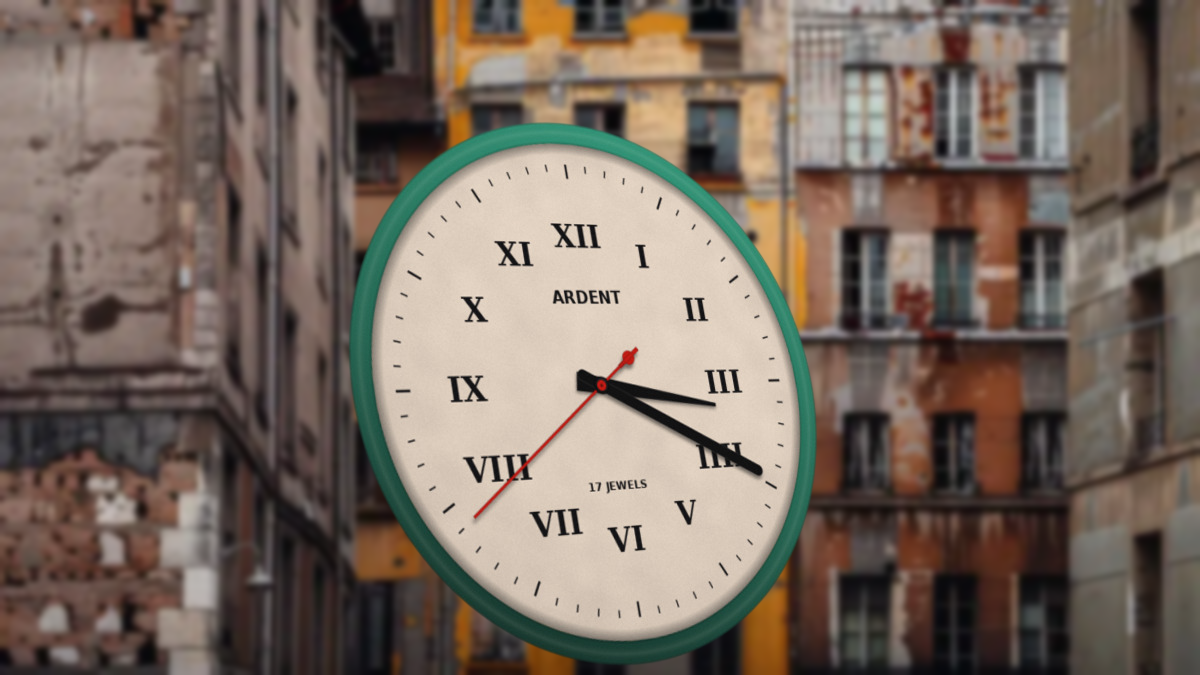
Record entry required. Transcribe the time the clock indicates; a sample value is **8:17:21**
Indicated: **3:19:39**
